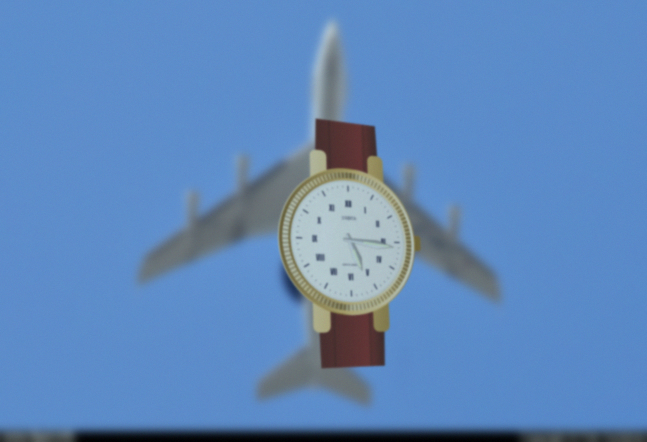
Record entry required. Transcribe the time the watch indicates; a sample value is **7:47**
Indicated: **5:16**
